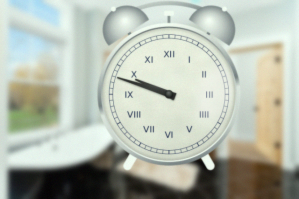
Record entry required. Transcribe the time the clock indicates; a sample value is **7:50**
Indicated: **9:48**
